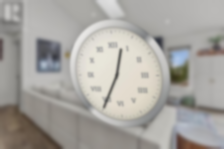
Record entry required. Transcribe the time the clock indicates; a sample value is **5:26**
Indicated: **12:35**
